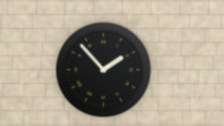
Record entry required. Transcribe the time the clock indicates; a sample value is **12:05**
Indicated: **1:53**
